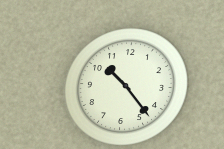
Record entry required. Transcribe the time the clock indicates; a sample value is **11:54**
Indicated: **10:23**
